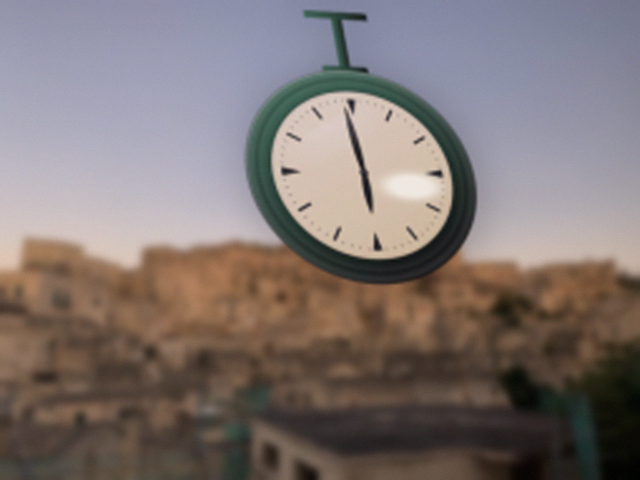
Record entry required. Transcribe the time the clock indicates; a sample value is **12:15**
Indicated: **5:59**
